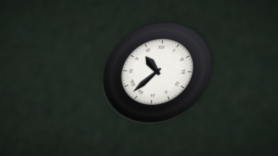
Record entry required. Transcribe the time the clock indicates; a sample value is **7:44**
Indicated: **10:37**
